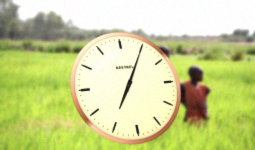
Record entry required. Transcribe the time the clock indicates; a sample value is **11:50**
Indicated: **7:05**
